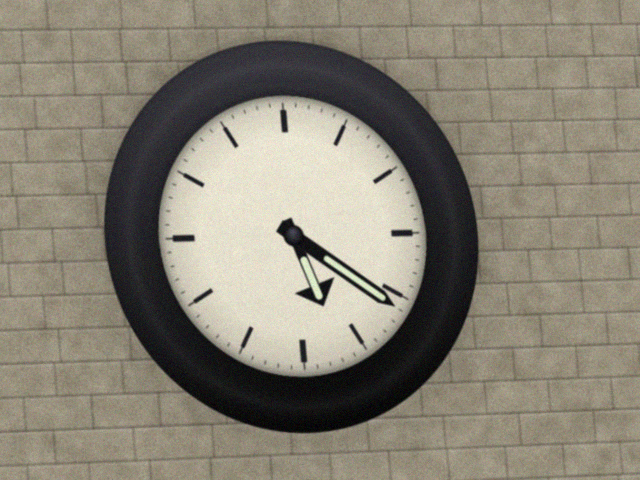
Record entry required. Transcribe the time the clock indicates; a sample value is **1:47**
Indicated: **5:21**
